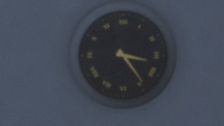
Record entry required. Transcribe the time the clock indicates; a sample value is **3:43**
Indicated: **3:24**
